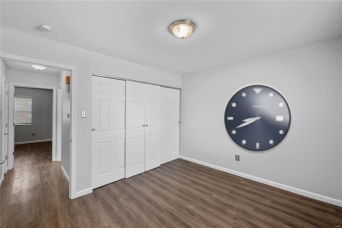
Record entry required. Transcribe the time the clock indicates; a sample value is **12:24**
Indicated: **8:41**
